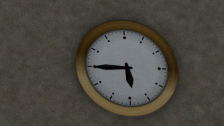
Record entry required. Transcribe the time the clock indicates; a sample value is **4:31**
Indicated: **5:45**
